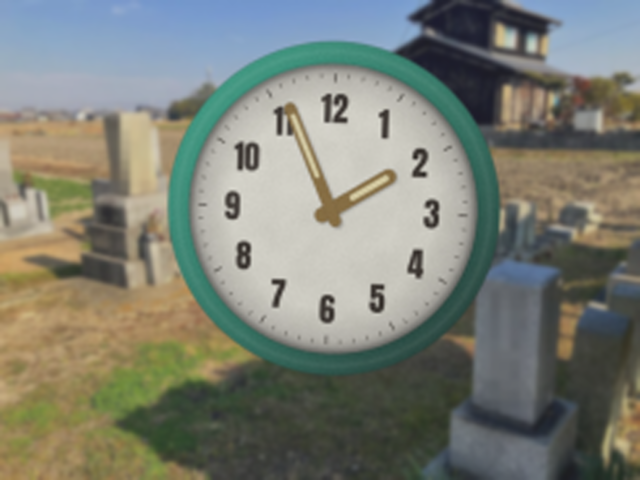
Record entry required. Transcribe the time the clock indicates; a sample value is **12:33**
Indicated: **1:56**
